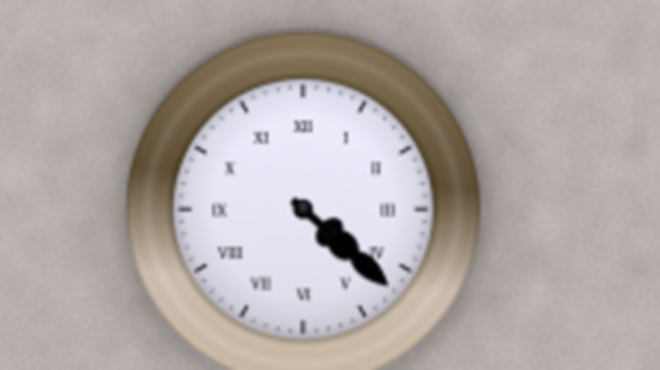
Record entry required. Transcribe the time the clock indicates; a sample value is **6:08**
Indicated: **4:22**
